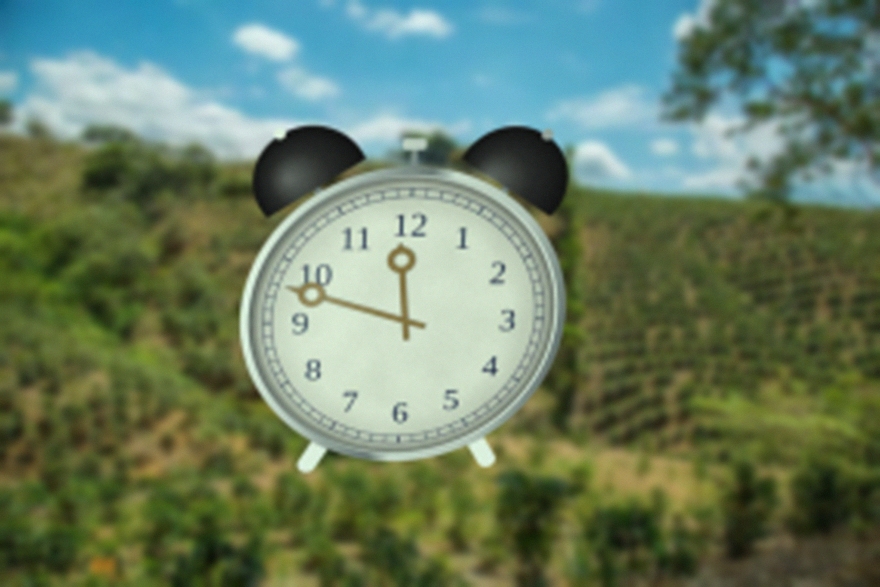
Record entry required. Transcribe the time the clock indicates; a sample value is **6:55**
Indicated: **11:48**
